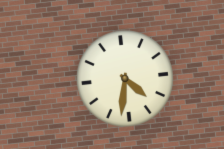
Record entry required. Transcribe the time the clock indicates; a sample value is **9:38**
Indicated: **4:32**
